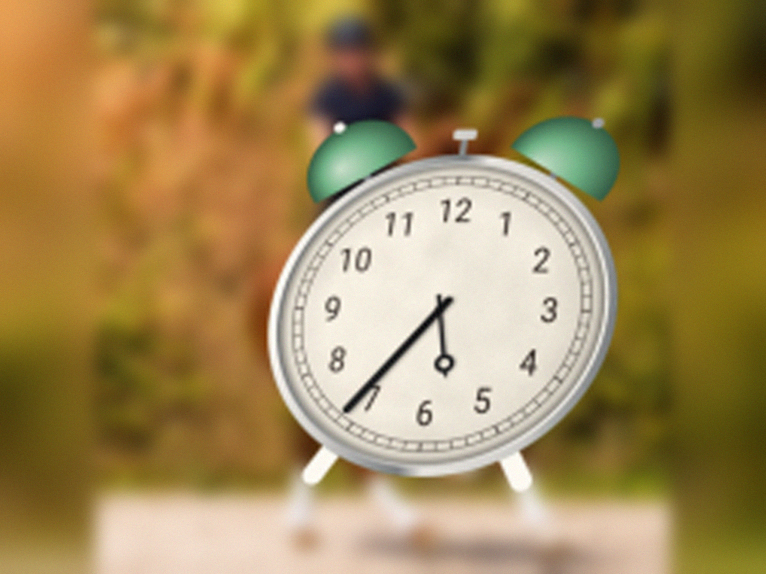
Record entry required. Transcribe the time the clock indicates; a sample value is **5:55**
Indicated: **5:36**
